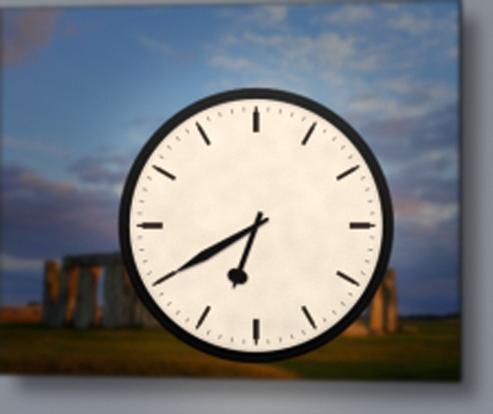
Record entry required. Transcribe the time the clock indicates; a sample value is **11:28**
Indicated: **6:40**
